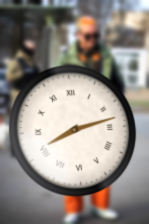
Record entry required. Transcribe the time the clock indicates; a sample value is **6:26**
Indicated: **8:13**
